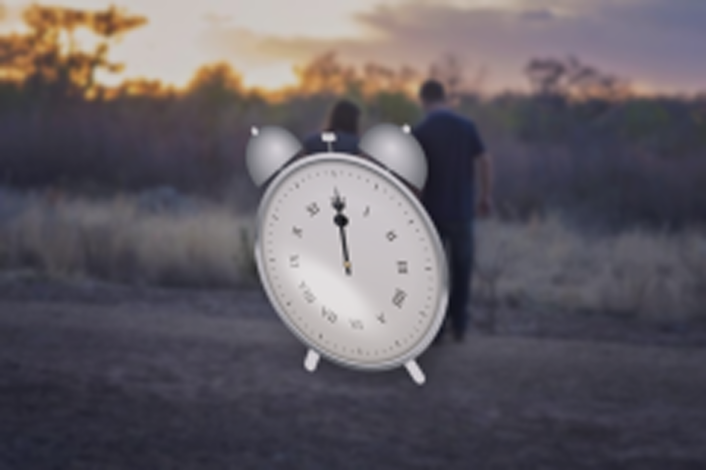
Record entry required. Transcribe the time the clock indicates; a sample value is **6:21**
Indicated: **12:00**
